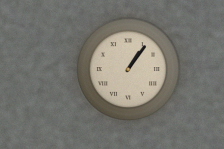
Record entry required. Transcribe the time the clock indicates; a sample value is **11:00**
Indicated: **1:06**
